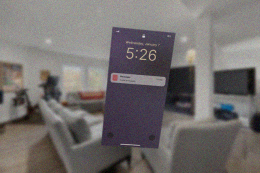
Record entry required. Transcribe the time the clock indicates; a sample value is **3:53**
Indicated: **5:26**
